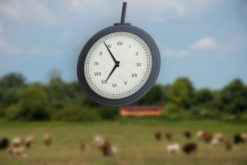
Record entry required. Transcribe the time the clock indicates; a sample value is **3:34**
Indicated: **6:54**
